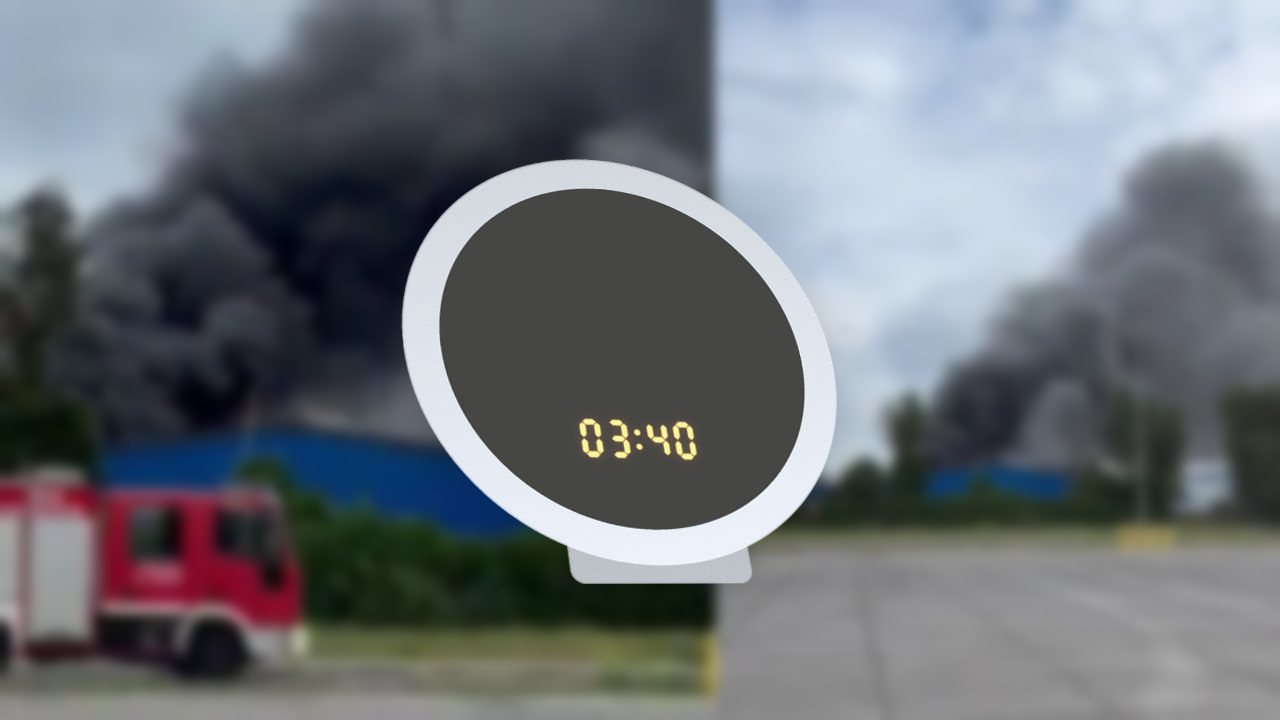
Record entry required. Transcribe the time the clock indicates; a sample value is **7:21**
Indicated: **3:40**
